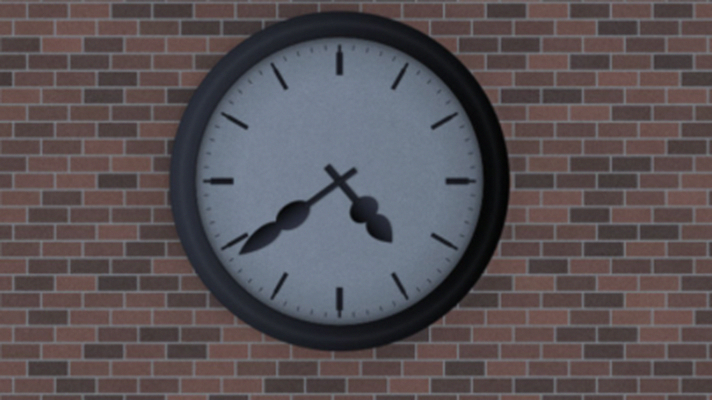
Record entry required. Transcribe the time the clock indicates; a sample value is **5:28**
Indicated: **4:39**
